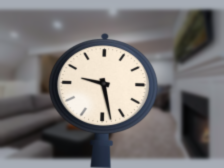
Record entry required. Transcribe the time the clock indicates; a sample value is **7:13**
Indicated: **9:28**
